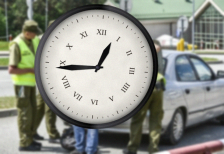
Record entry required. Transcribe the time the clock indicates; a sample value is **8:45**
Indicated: **12:44**
